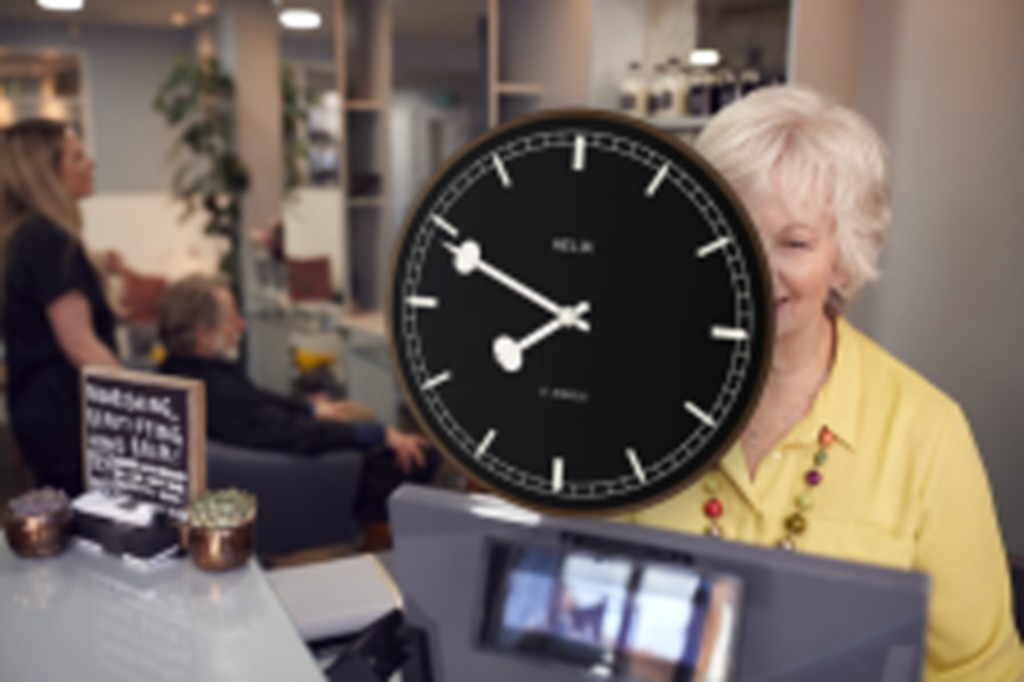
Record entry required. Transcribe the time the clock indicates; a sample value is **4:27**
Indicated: **7:49**
